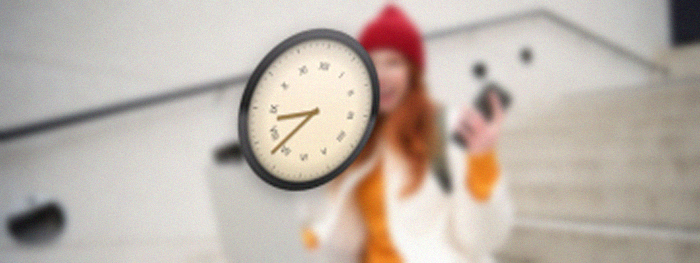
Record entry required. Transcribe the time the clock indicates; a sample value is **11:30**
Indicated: **8:37**
